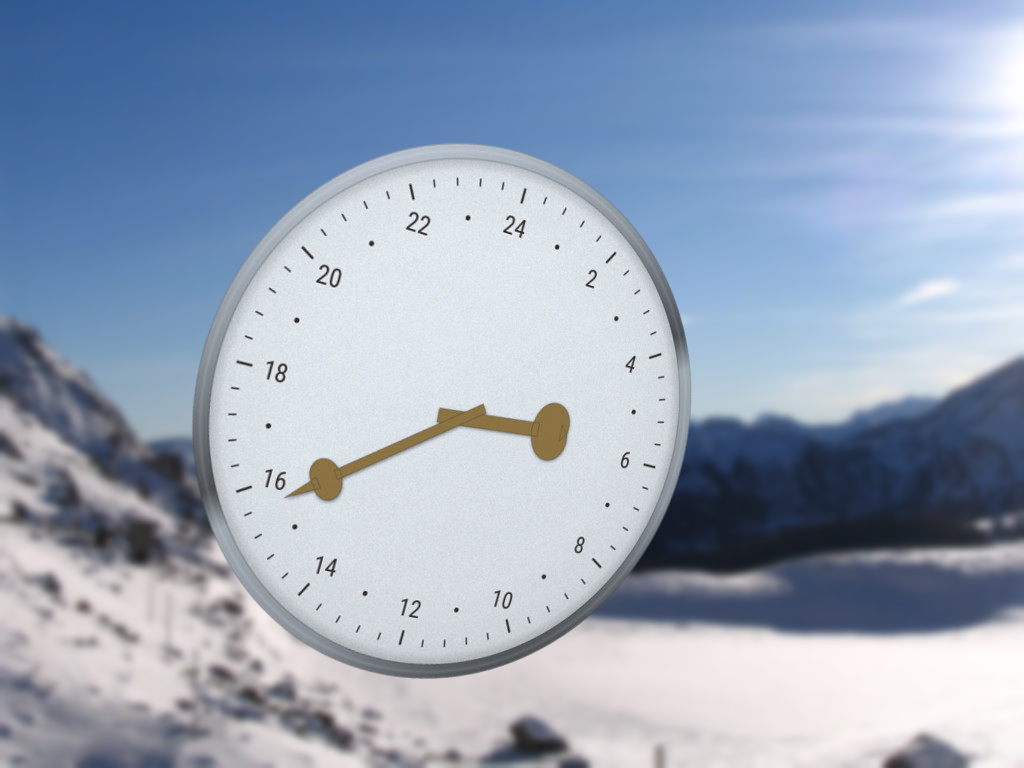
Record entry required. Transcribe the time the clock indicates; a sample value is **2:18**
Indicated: **5:39**
